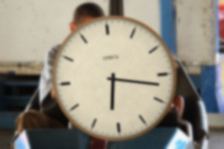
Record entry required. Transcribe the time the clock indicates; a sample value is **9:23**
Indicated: **6:17**
